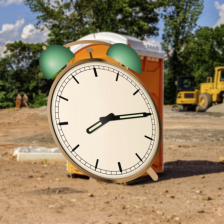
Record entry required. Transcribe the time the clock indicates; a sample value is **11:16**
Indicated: **8:15**
